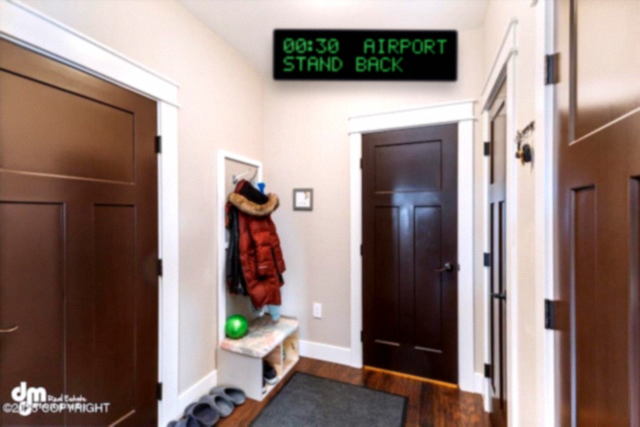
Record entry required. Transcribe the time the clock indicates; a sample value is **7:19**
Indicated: **0:30**
